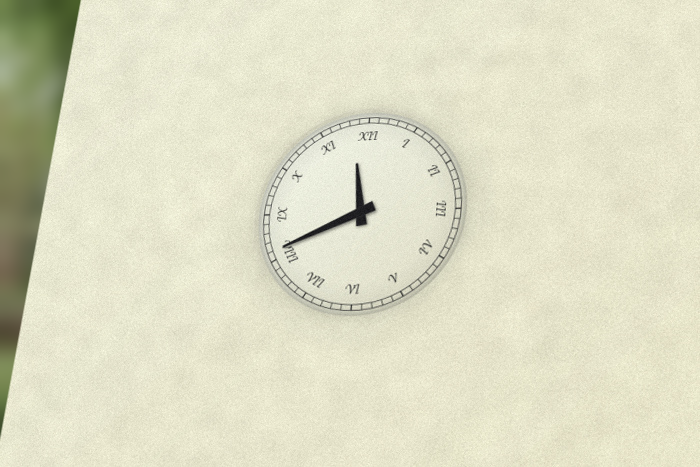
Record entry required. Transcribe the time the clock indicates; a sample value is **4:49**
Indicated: **11:41**
